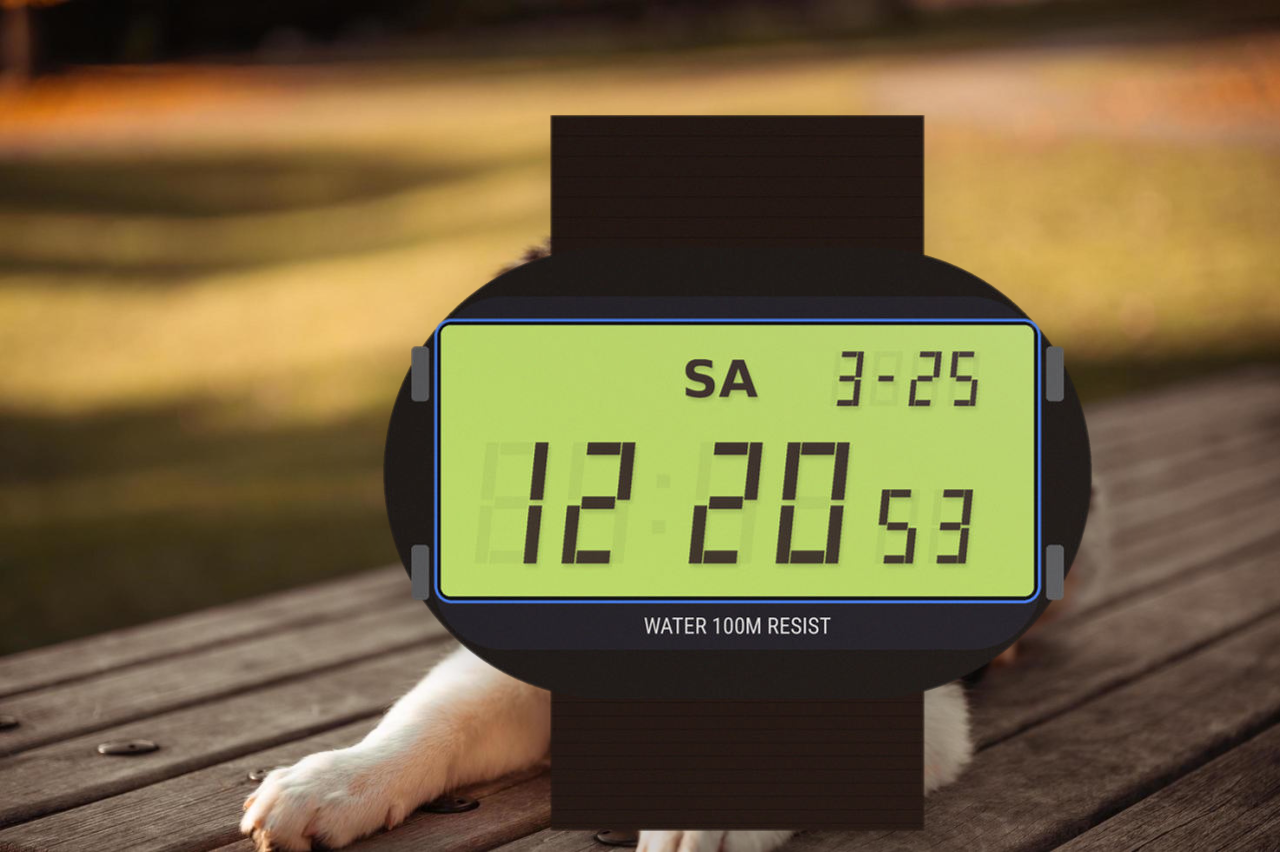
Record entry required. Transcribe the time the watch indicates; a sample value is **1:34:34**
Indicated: **12:20:53**
